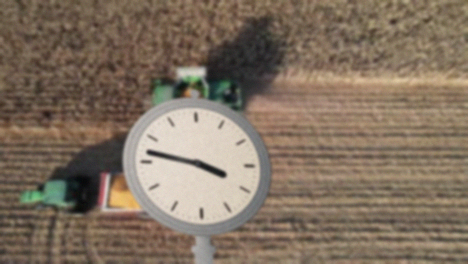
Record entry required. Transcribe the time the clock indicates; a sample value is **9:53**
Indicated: **3:47**
